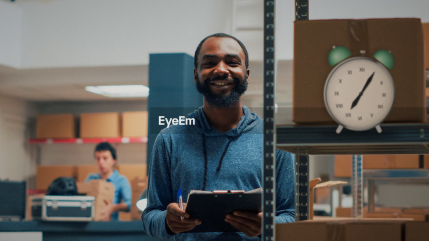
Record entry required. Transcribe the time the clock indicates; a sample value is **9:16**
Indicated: **7:05**
